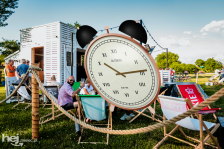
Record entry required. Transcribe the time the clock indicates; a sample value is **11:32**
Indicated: **10:14**
